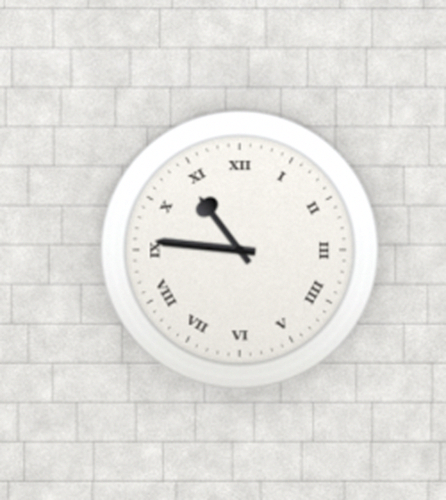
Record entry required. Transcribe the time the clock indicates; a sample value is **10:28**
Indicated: **10:46**
